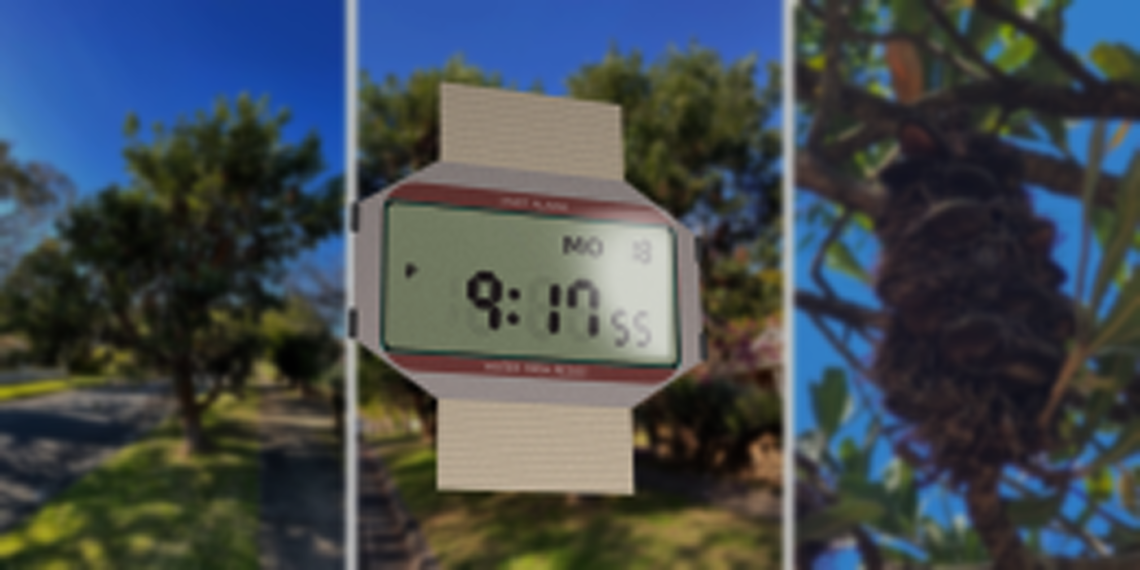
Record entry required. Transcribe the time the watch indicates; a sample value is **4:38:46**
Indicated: **9:17:55**
